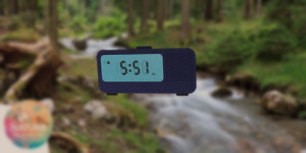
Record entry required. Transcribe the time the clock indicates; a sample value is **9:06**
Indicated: **5:51**
